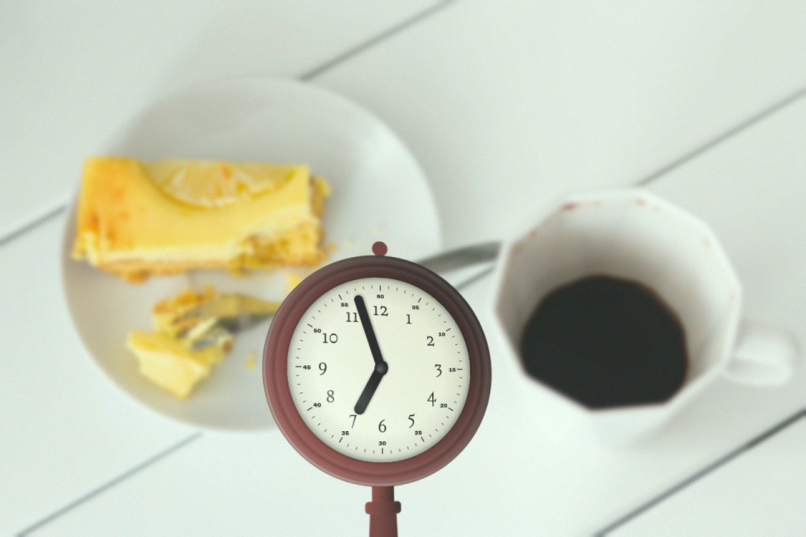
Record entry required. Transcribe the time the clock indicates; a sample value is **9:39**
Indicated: **6:57**
